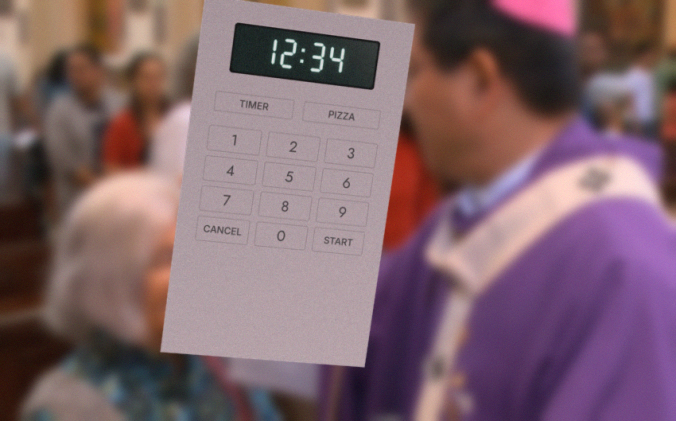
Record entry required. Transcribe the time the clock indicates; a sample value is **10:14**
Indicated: **12:34**
